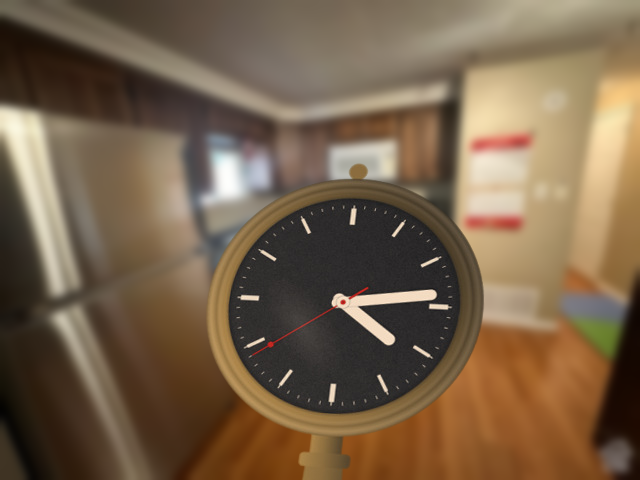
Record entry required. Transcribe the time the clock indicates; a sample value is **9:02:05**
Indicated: **4:13:39**
